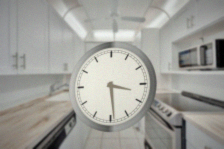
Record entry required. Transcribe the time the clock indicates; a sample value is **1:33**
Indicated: **3:29**
